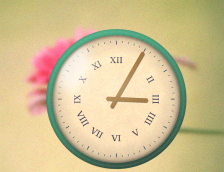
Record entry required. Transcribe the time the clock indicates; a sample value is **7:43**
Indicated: **3:05**
